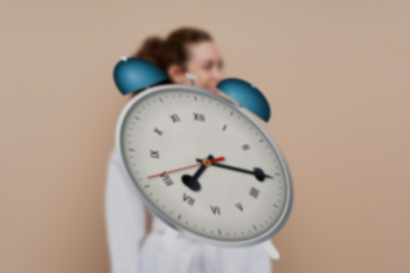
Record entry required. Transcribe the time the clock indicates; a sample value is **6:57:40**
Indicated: **7:15:41**
